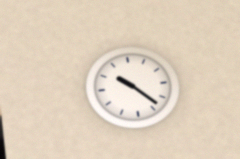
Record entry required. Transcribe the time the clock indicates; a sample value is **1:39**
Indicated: **10:23**
